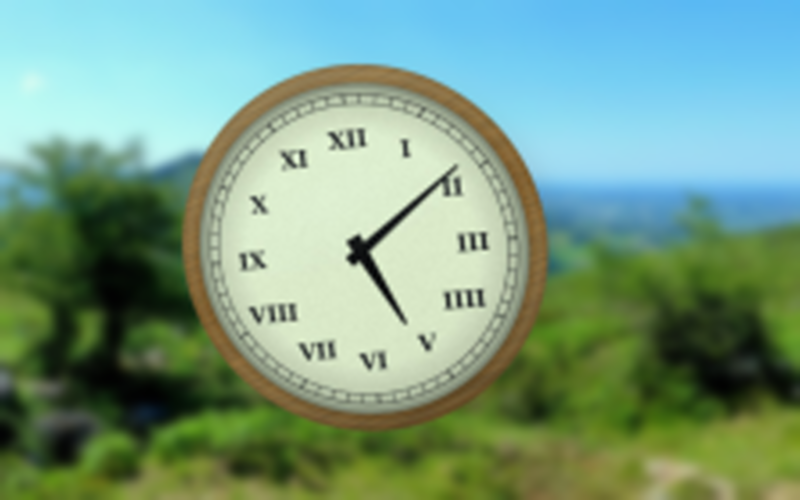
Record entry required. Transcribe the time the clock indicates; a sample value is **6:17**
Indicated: **5:09**
